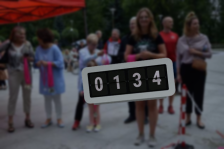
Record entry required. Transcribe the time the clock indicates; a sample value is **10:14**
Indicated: **1:34**
